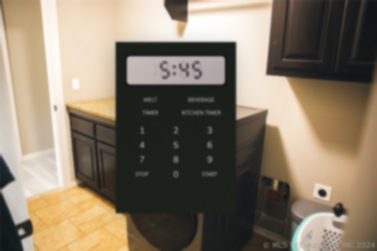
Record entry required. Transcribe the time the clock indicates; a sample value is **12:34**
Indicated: **5:45**
